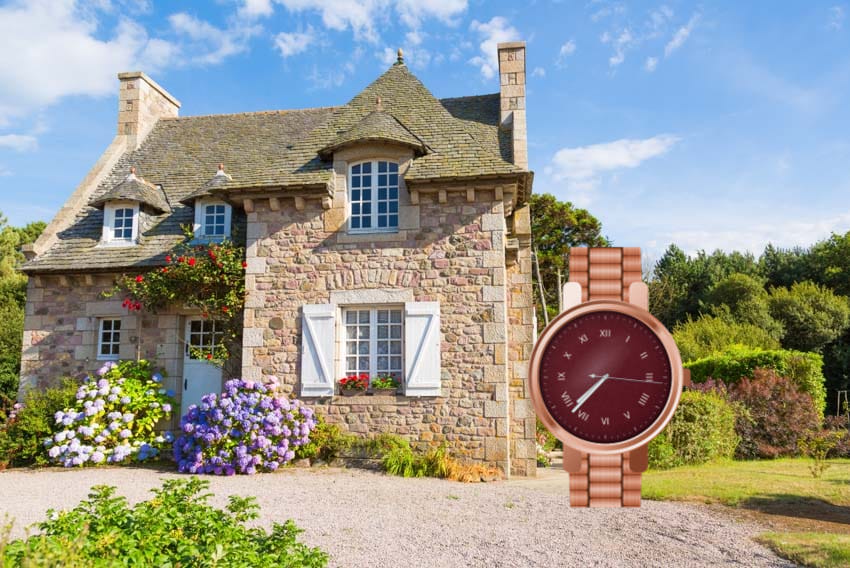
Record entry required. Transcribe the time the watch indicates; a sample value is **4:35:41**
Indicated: **7:37:16**
